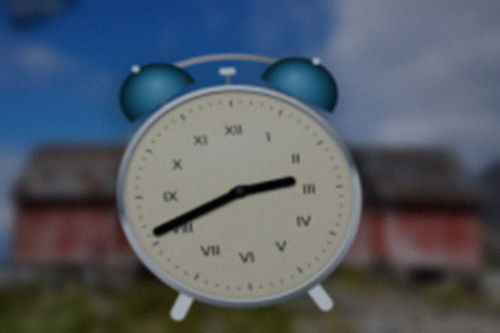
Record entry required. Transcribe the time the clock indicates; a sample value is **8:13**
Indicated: **2:41**
